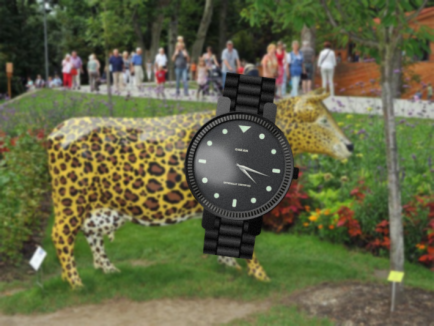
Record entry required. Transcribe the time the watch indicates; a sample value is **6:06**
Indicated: **4:17**
